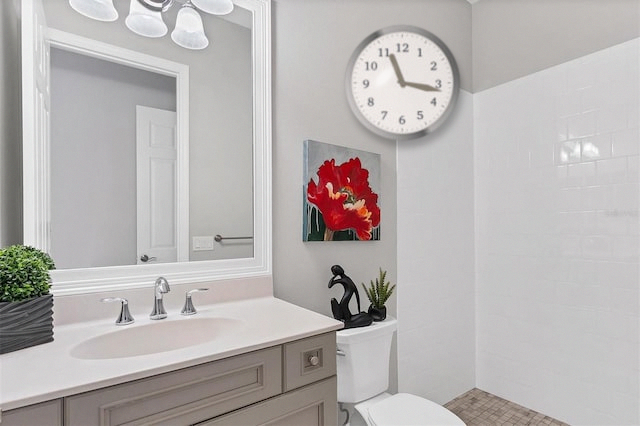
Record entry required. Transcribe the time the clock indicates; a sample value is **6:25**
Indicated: **11:17**
